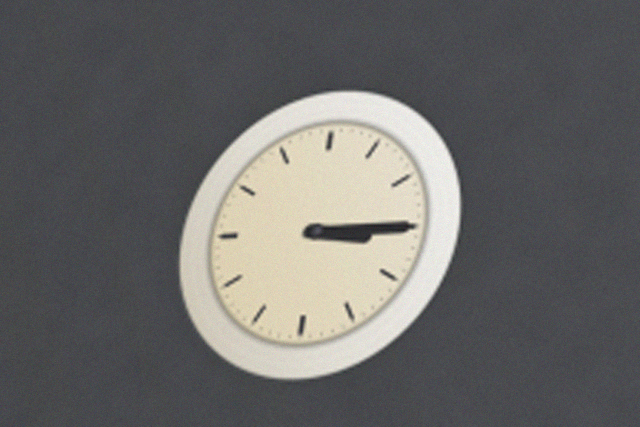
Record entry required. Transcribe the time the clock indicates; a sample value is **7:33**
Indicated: **3:15**
